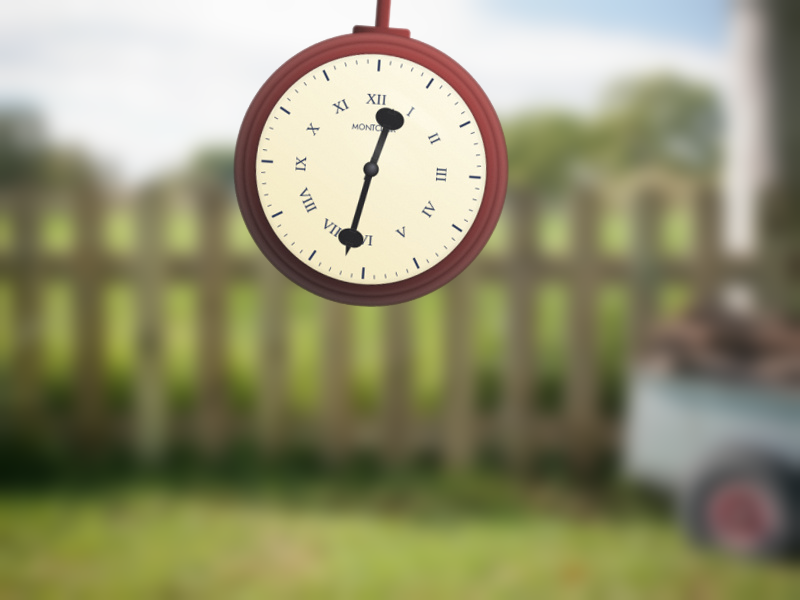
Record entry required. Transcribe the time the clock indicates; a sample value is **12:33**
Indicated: **12:32**
